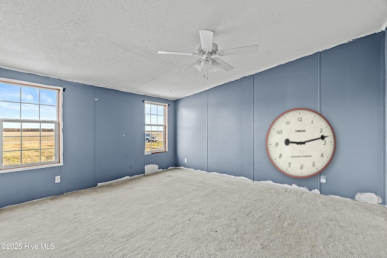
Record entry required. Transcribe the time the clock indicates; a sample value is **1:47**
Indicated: **9:13**
